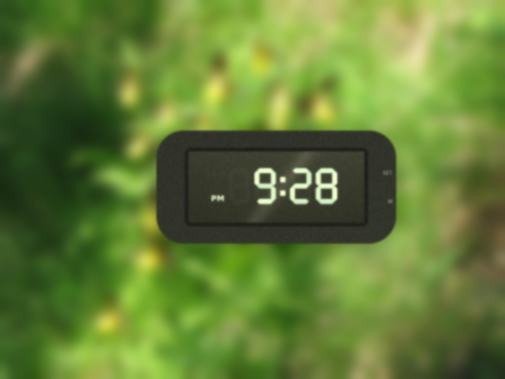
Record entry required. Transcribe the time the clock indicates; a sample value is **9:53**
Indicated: **9:28**
